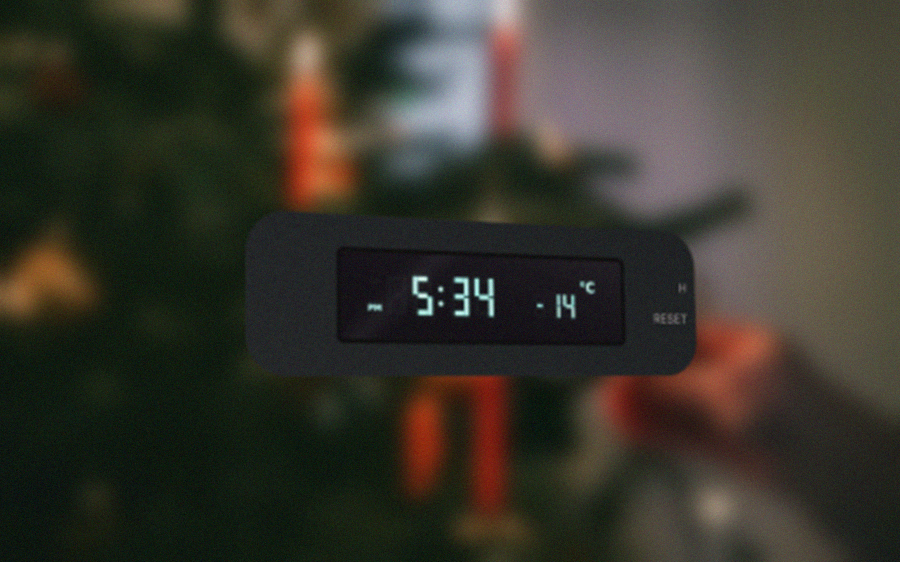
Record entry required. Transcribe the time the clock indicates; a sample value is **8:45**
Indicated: **5:34**
